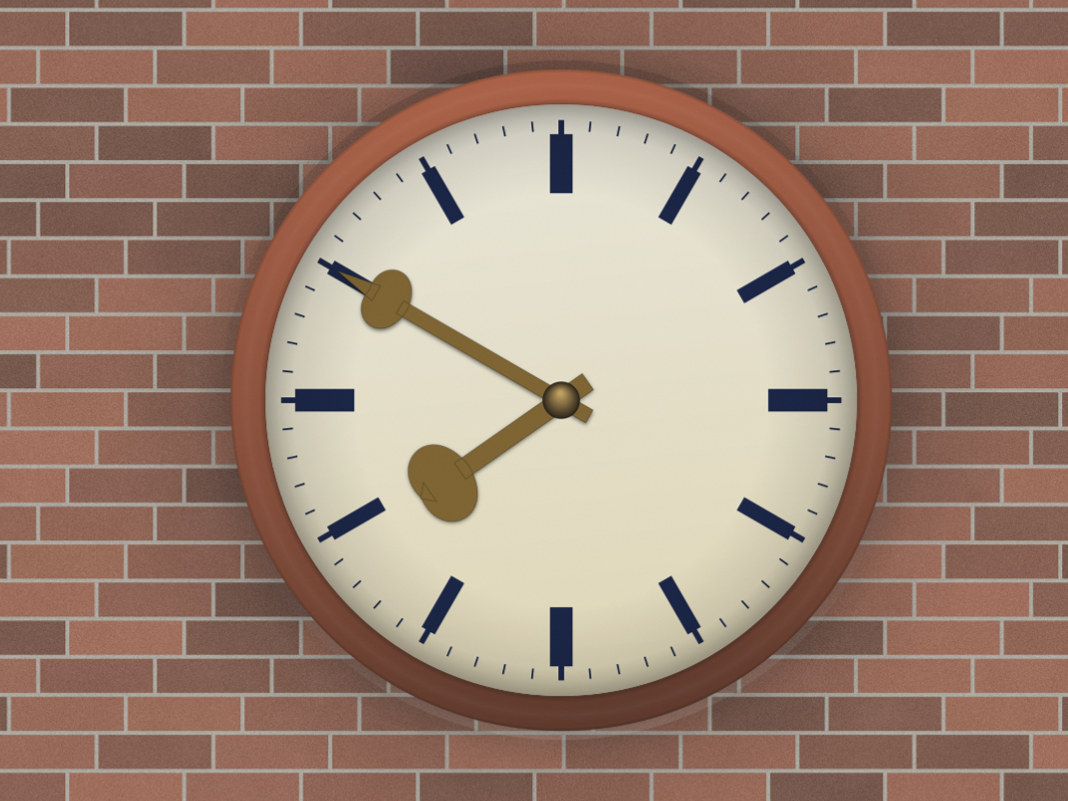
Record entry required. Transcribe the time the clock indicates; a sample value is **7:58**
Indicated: **7:50**
